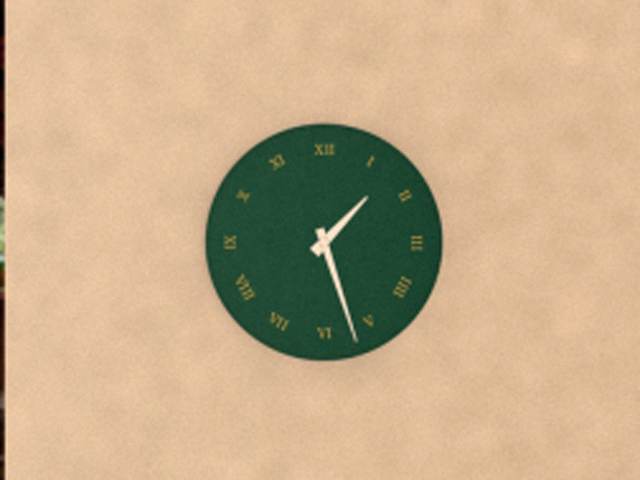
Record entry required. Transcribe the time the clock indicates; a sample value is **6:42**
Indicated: **1:27**
